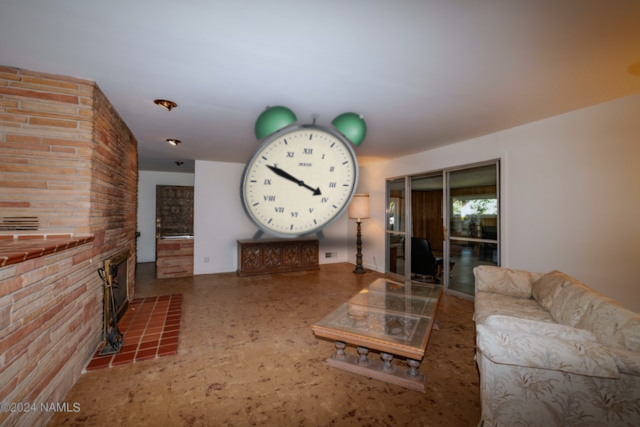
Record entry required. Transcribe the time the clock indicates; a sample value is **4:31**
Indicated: **3:49**
